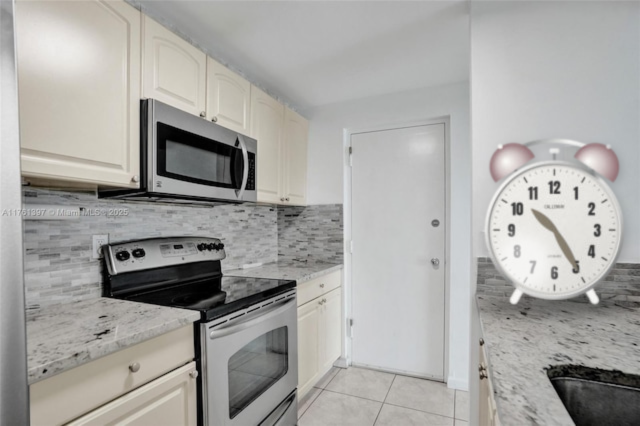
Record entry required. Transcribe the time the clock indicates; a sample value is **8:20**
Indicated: **10:25**
